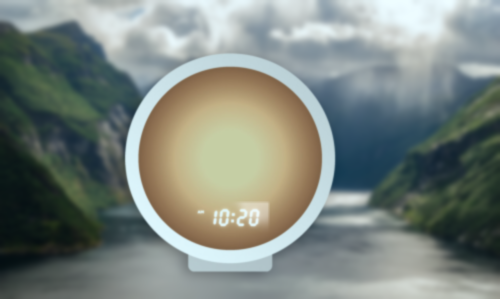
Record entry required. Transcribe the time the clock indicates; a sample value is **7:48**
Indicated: **10:20**
